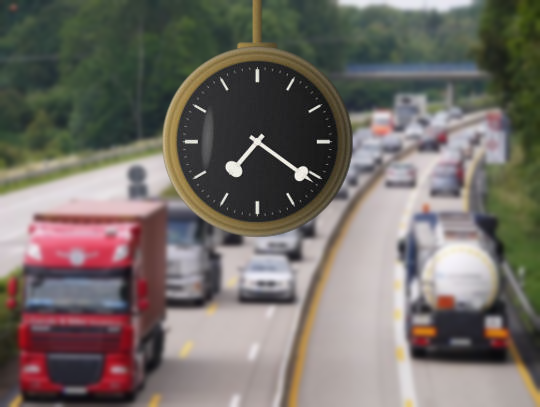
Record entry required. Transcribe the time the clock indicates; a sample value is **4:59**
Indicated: **7:21**
